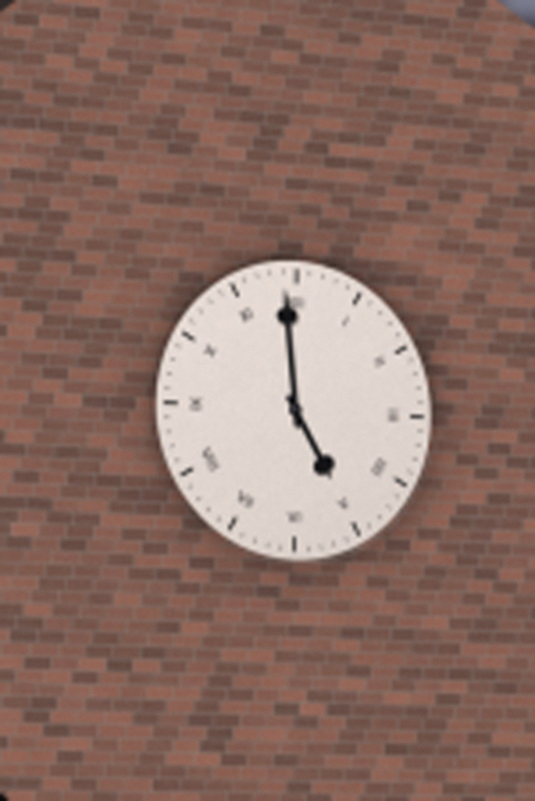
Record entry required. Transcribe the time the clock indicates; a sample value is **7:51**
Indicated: **4:59**
